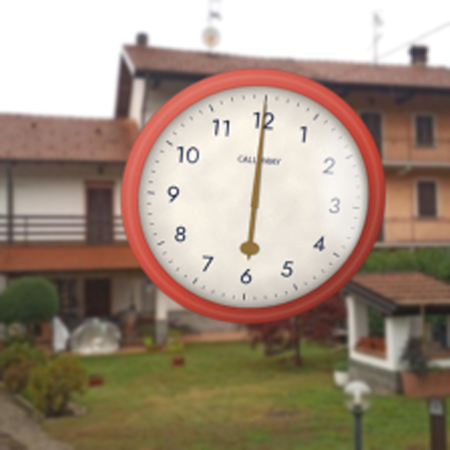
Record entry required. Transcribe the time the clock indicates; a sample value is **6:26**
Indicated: **6:00**
